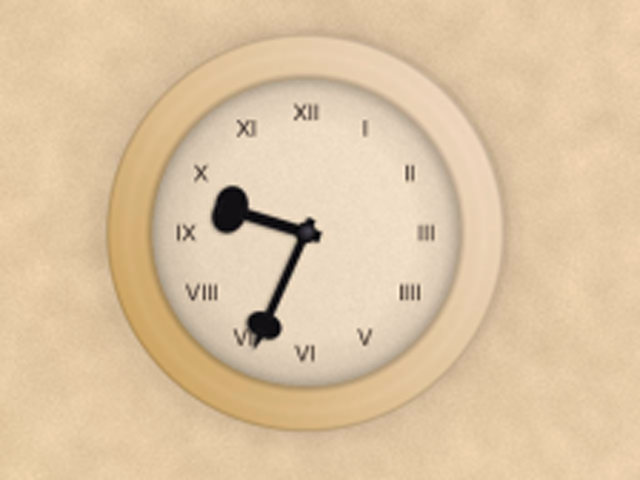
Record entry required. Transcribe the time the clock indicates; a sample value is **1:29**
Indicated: **9:34**
